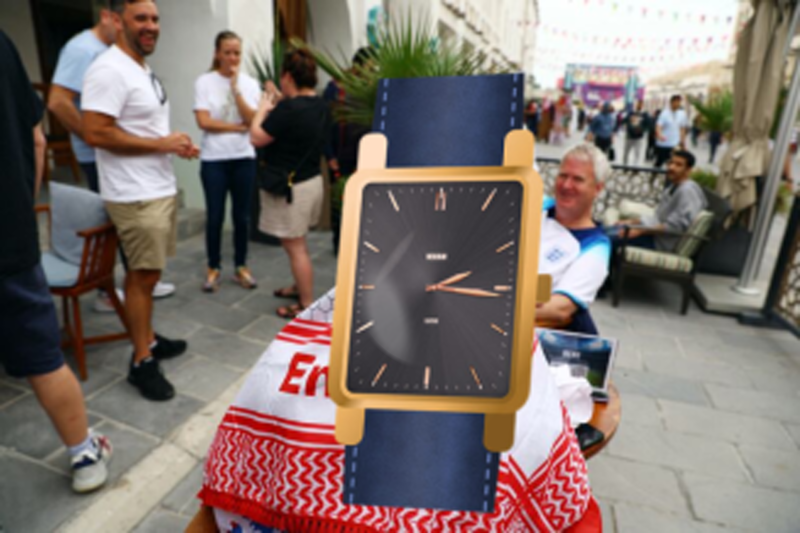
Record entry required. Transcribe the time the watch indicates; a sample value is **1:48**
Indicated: **2:16**
